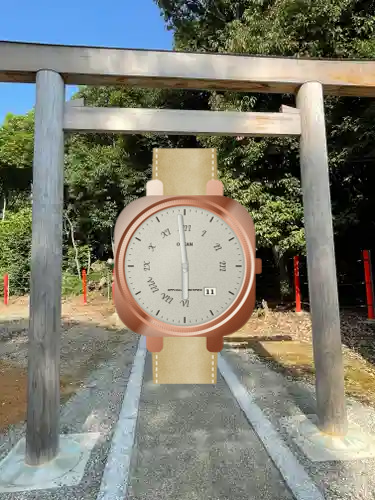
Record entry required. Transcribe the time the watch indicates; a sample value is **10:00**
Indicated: **5:59**
